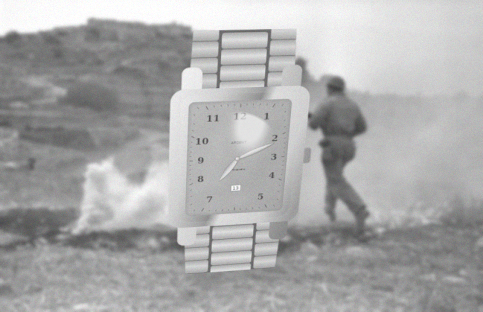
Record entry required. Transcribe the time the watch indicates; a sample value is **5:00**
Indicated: **7:11**
